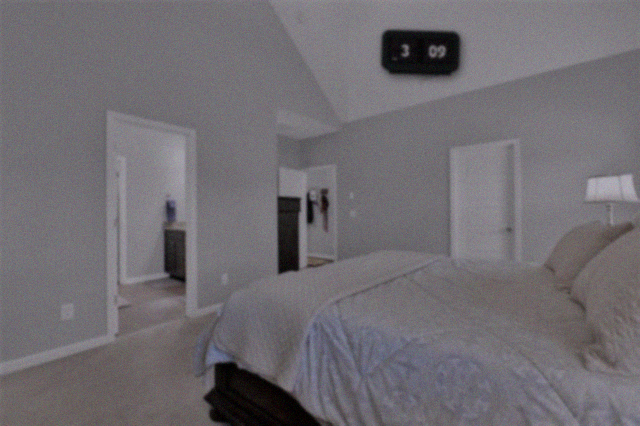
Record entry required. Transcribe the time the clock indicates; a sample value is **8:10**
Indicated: **3:09**
